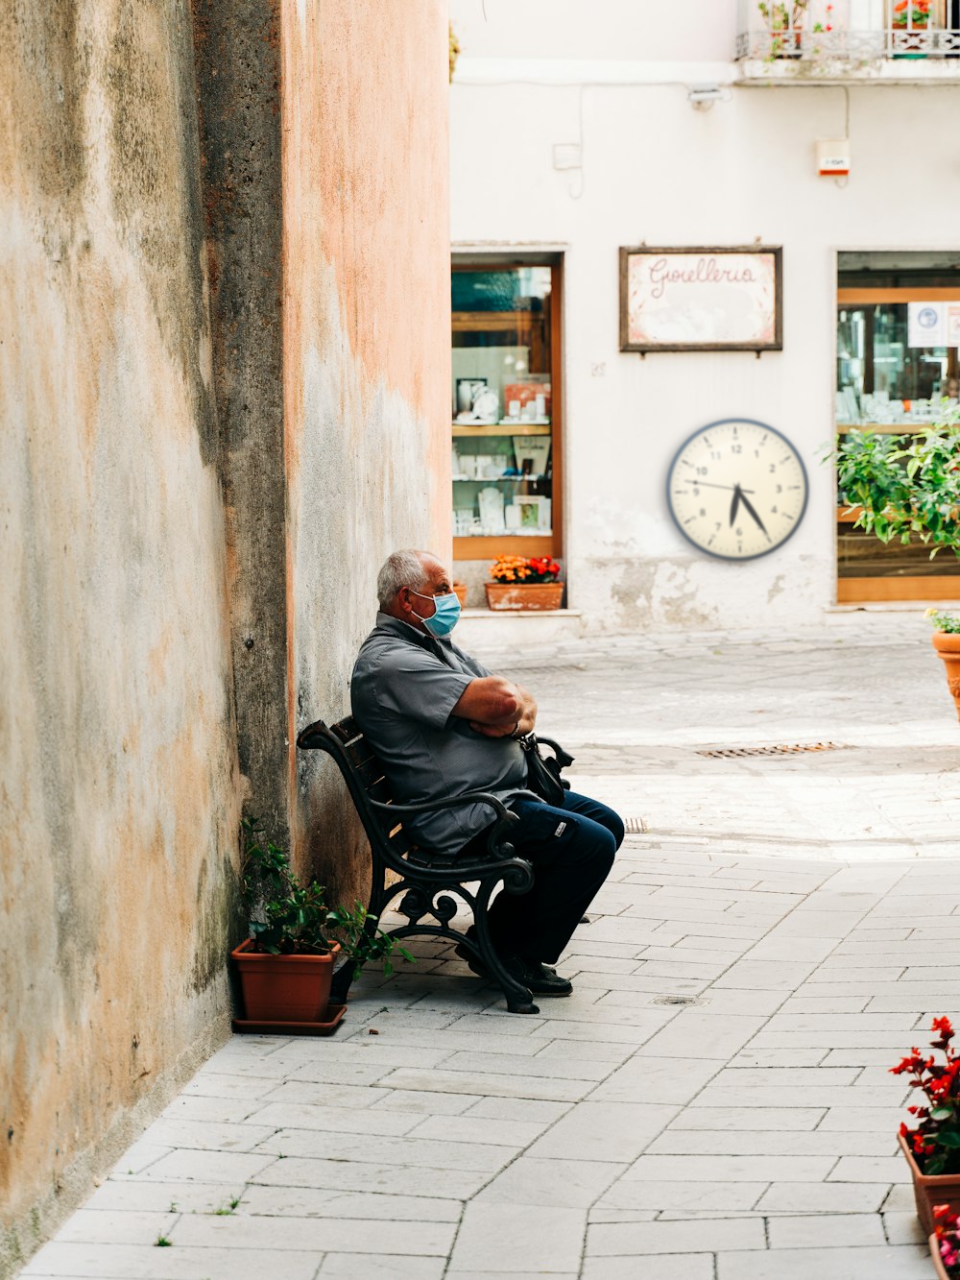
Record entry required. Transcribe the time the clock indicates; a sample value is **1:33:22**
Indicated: **6:24:47**
